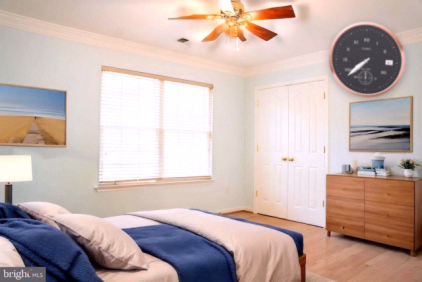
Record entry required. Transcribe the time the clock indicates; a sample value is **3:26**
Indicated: **7:38**
